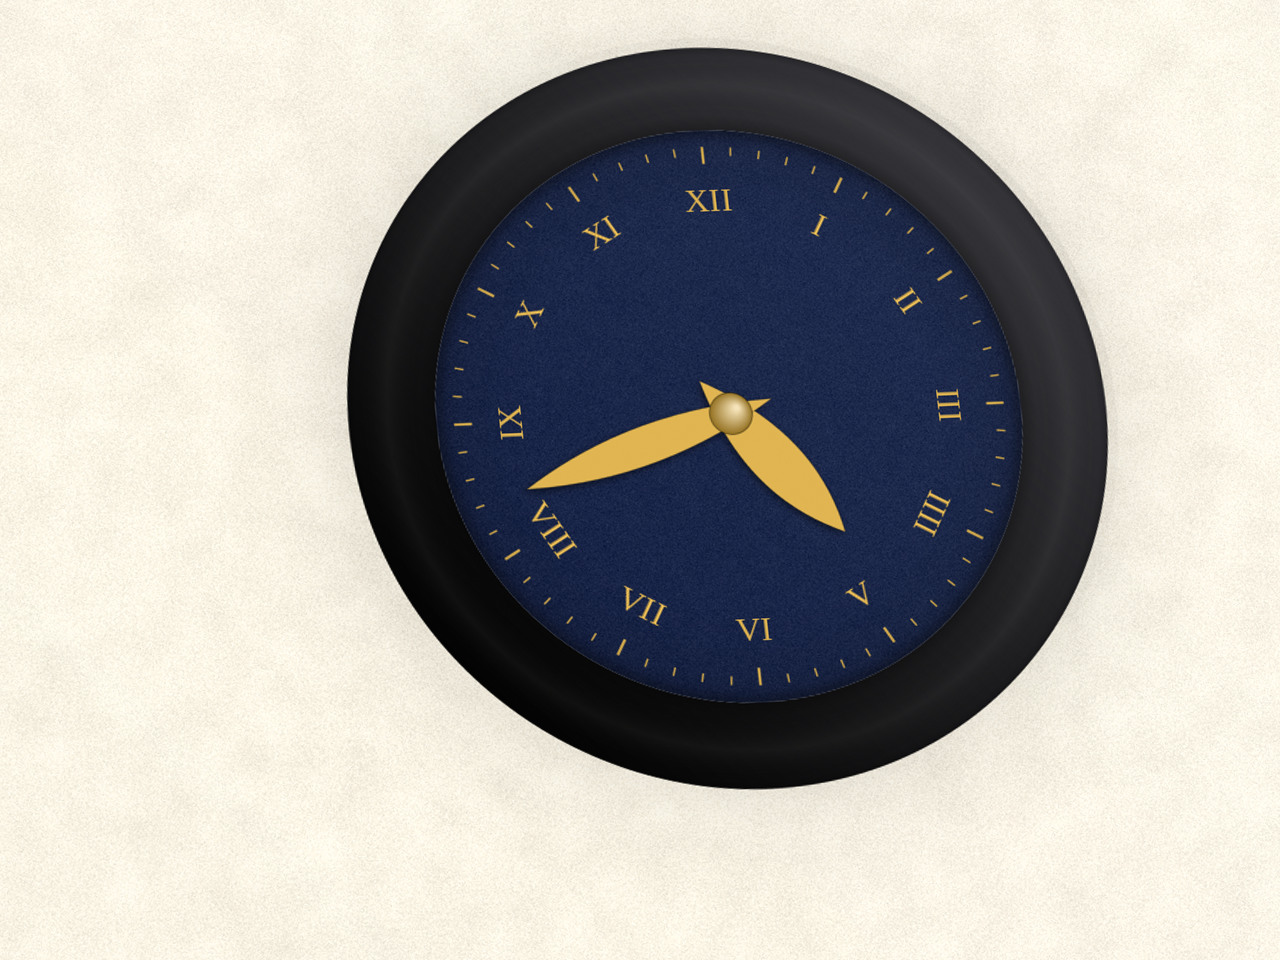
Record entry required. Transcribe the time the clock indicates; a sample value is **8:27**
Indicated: **4:42**
